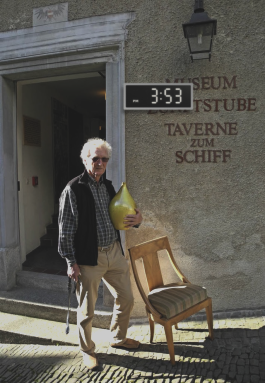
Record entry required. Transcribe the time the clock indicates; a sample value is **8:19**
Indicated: **3:53**
